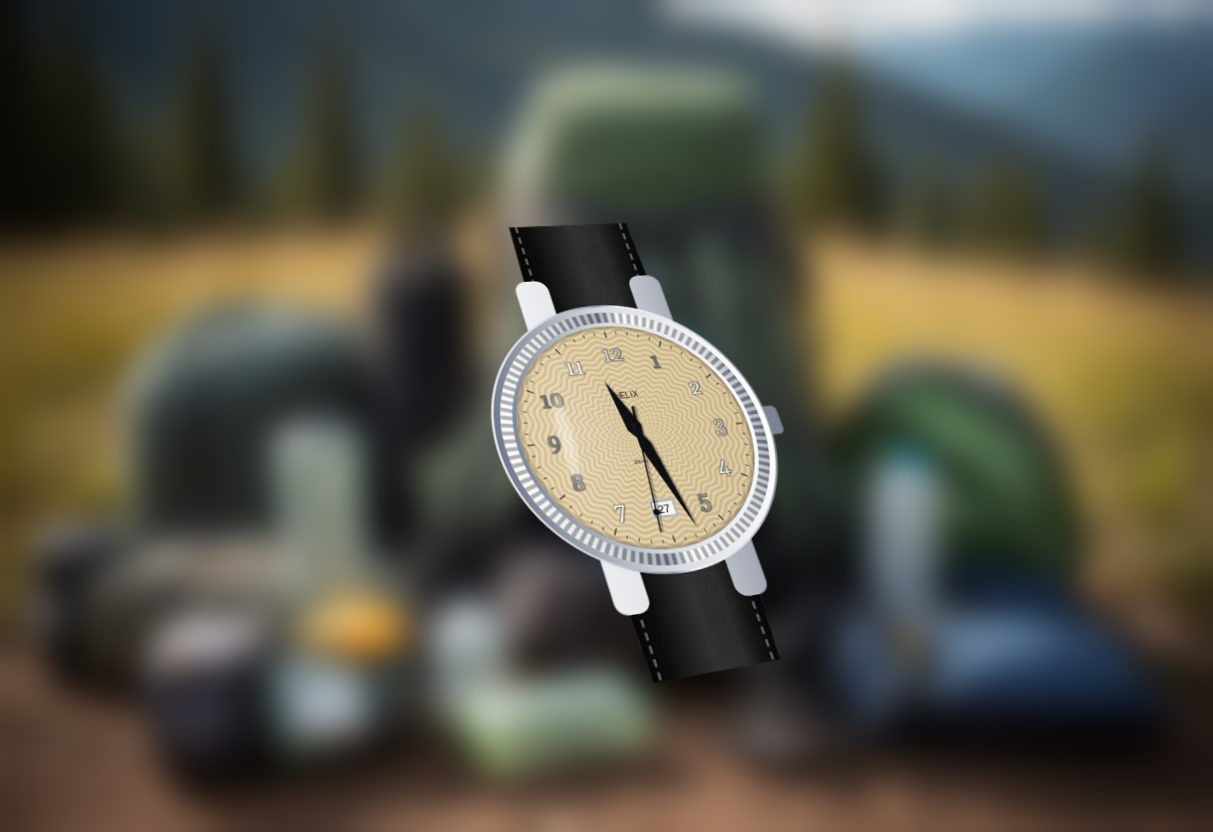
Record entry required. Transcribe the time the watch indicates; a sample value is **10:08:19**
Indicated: **11:27:31**
